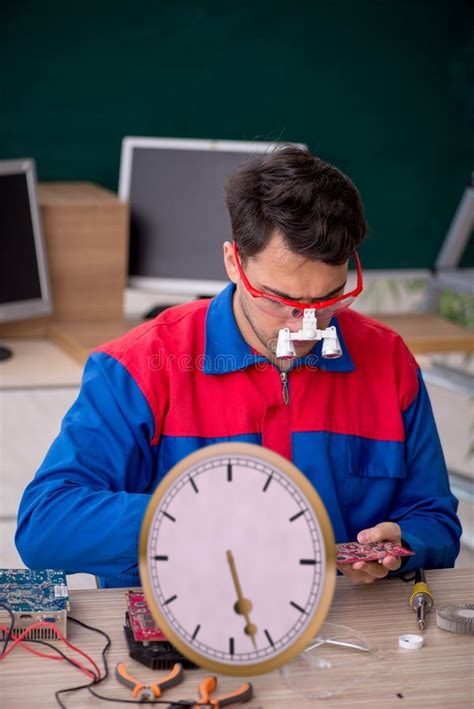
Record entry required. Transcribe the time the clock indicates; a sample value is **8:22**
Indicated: **5:27**
